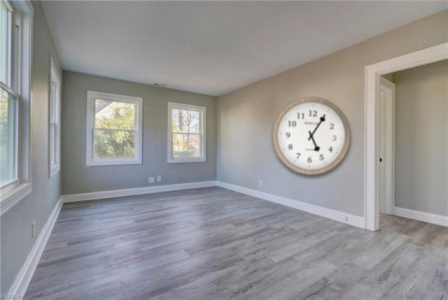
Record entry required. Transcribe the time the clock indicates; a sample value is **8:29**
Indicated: **5:05**
